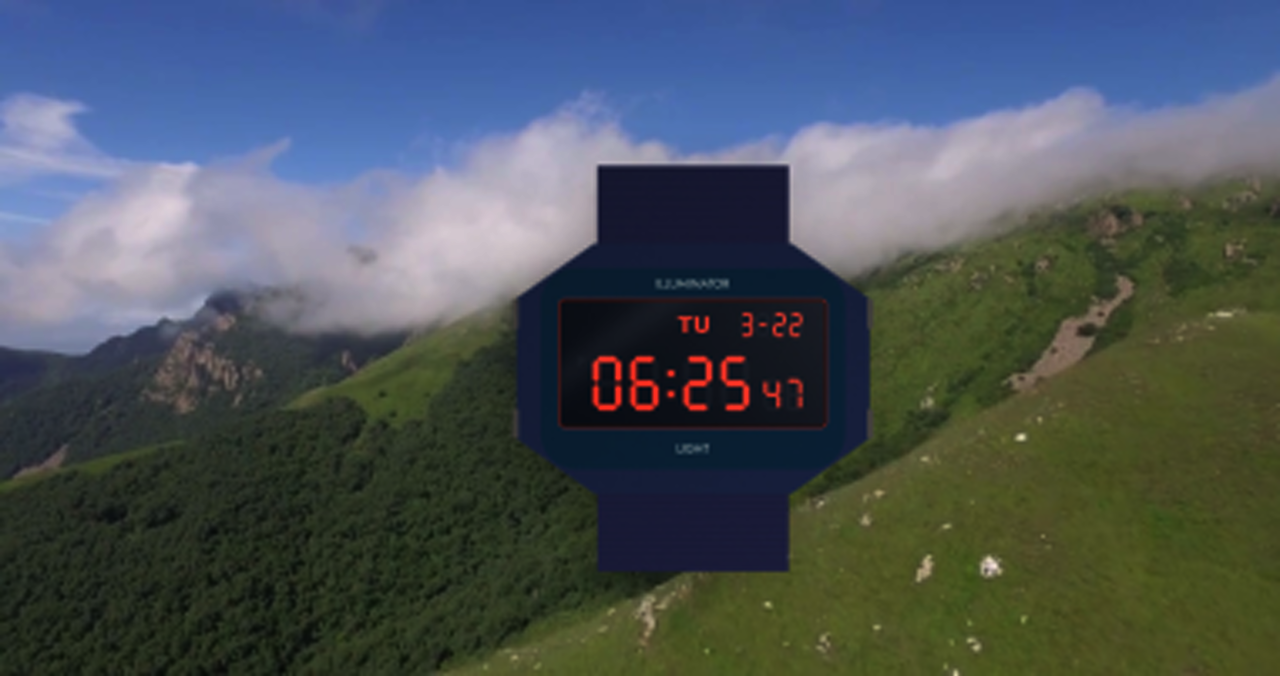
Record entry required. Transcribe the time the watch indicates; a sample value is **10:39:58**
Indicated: **6:25:47**
